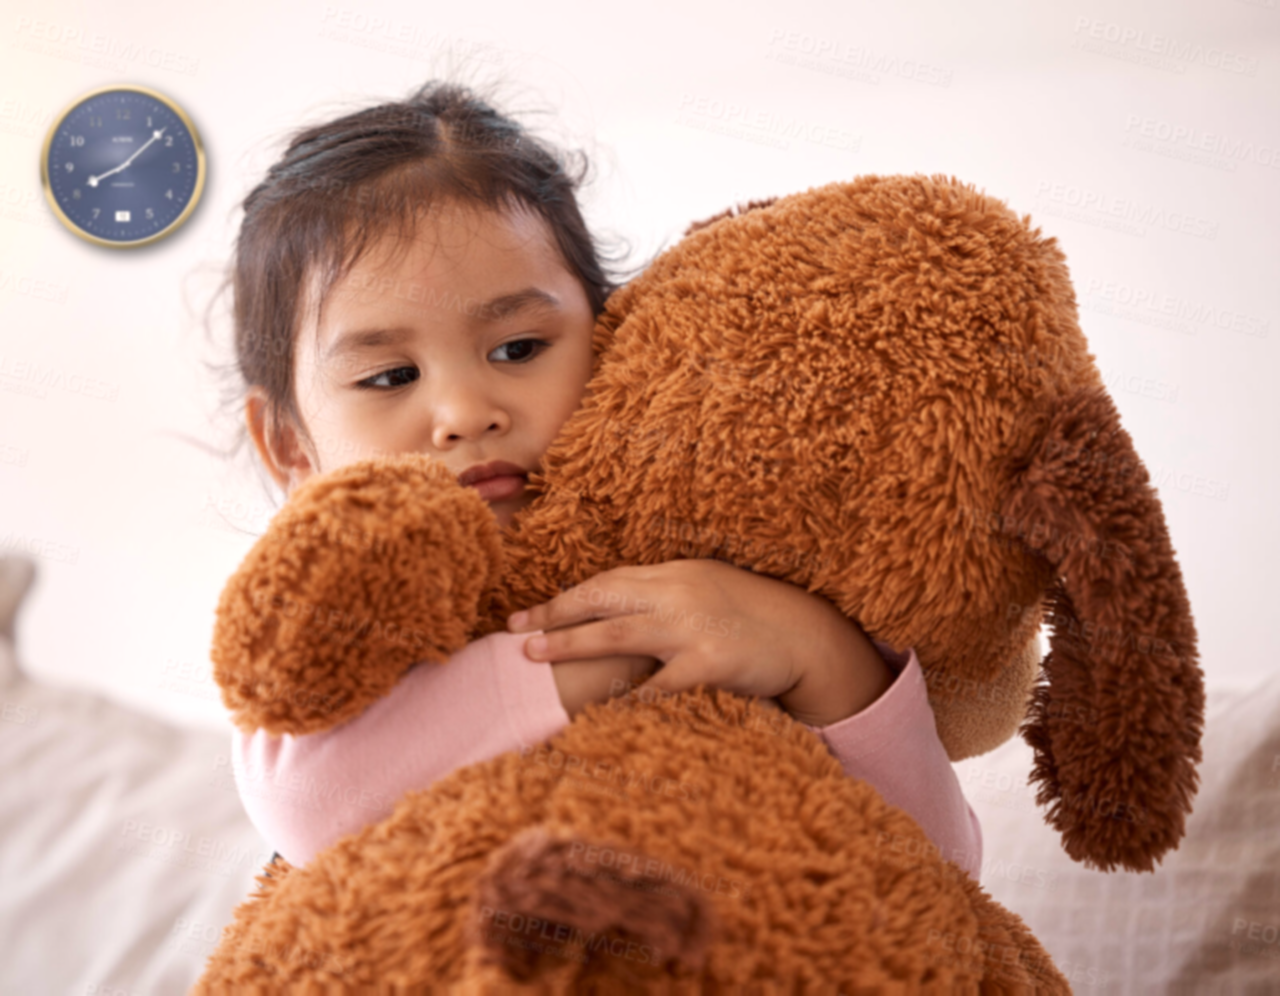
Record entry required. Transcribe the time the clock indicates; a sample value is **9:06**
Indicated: **8:08**
